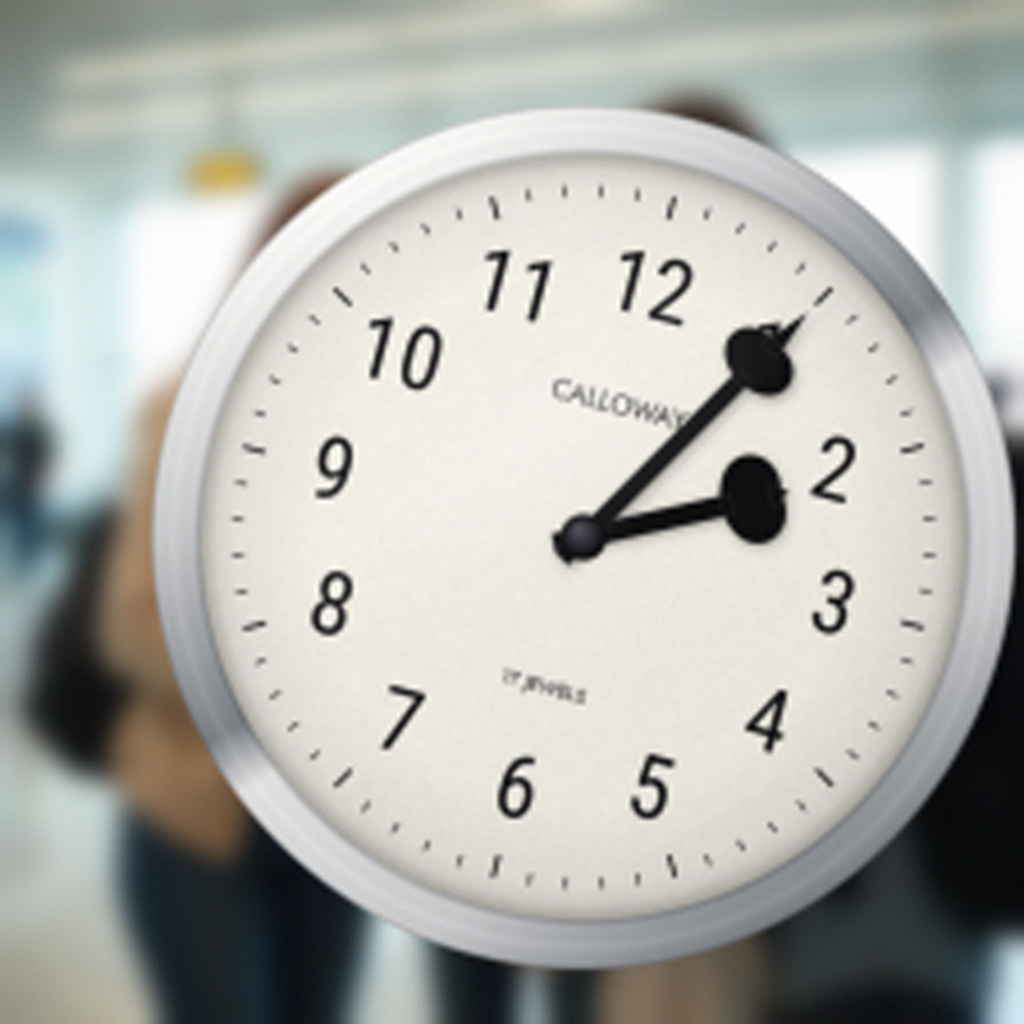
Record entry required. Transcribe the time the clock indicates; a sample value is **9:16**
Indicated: **2:05**
